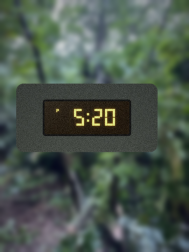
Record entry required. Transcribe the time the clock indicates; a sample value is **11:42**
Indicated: **5:20**
